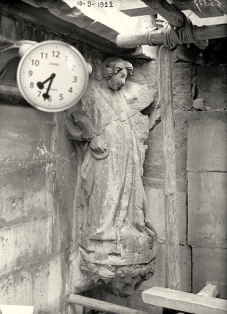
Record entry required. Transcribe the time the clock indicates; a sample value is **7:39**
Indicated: **7:32**
